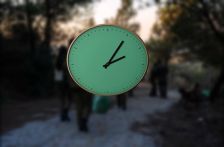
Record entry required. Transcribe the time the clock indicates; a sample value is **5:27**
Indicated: **2:05**
